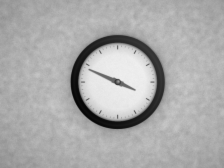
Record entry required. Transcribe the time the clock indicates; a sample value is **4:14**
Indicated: **3:49**
